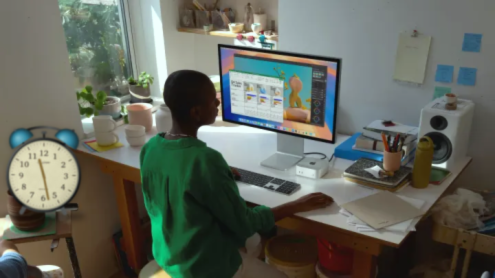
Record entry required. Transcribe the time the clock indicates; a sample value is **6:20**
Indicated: **11:28**
